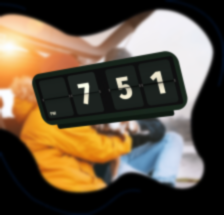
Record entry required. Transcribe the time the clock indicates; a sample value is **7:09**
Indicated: **7:51**
